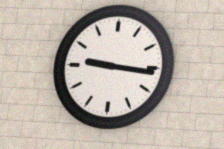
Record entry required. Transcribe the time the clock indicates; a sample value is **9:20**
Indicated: **9:16**
